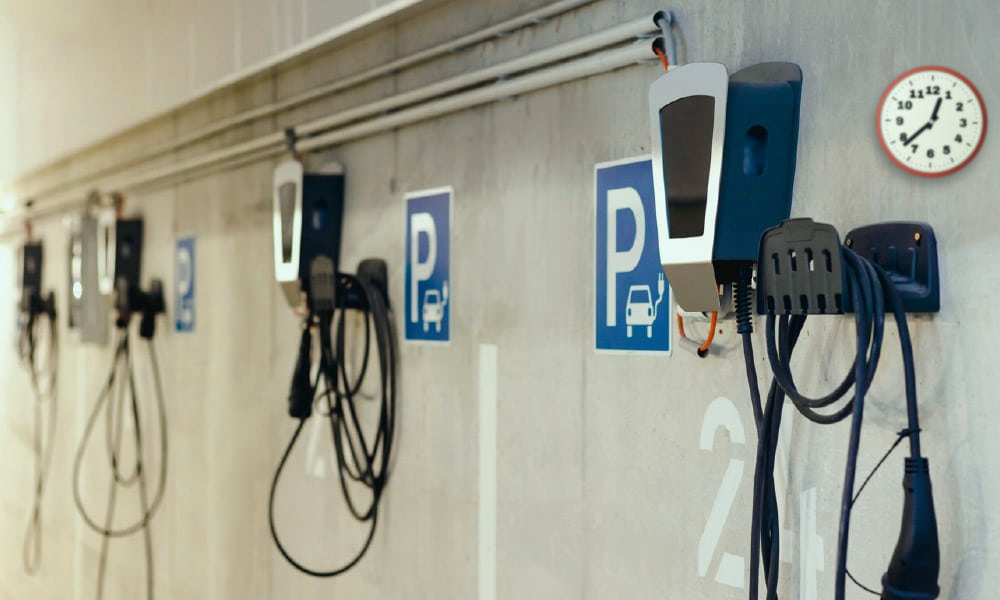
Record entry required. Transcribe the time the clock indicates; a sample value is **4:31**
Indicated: **12:38**
